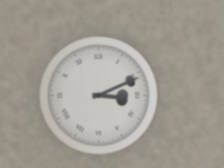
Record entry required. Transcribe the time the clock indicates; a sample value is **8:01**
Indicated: **3:11**
